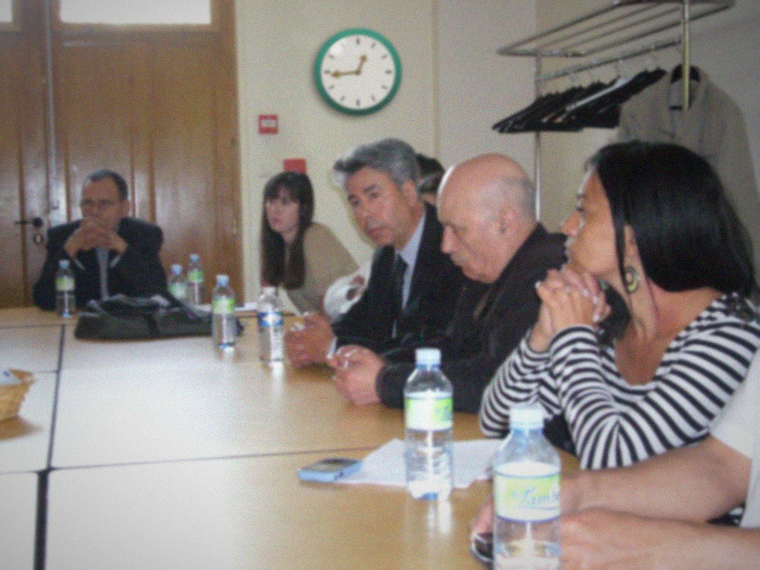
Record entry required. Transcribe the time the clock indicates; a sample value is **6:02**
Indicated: **12:44**
